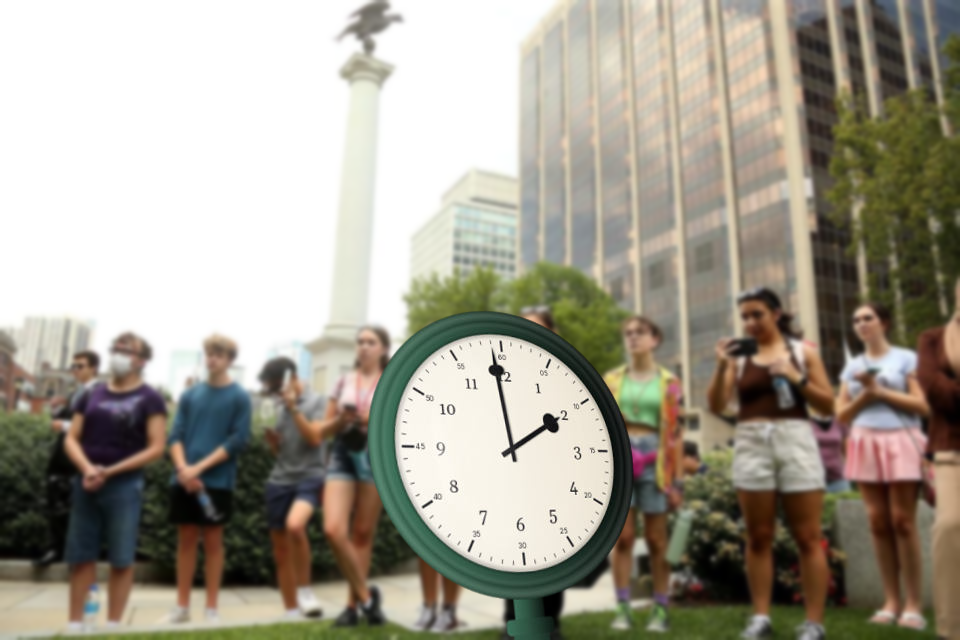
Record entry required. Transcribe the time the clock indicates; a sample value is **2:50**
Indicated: **1:59**
